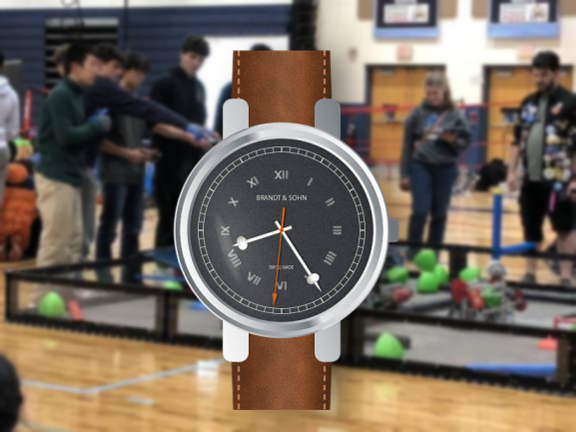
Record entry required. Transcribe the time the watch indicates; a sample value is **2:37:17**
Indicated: **8:24:31**
